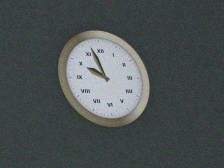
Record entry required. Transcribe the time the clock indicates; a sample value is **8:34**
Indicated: **9:57**
